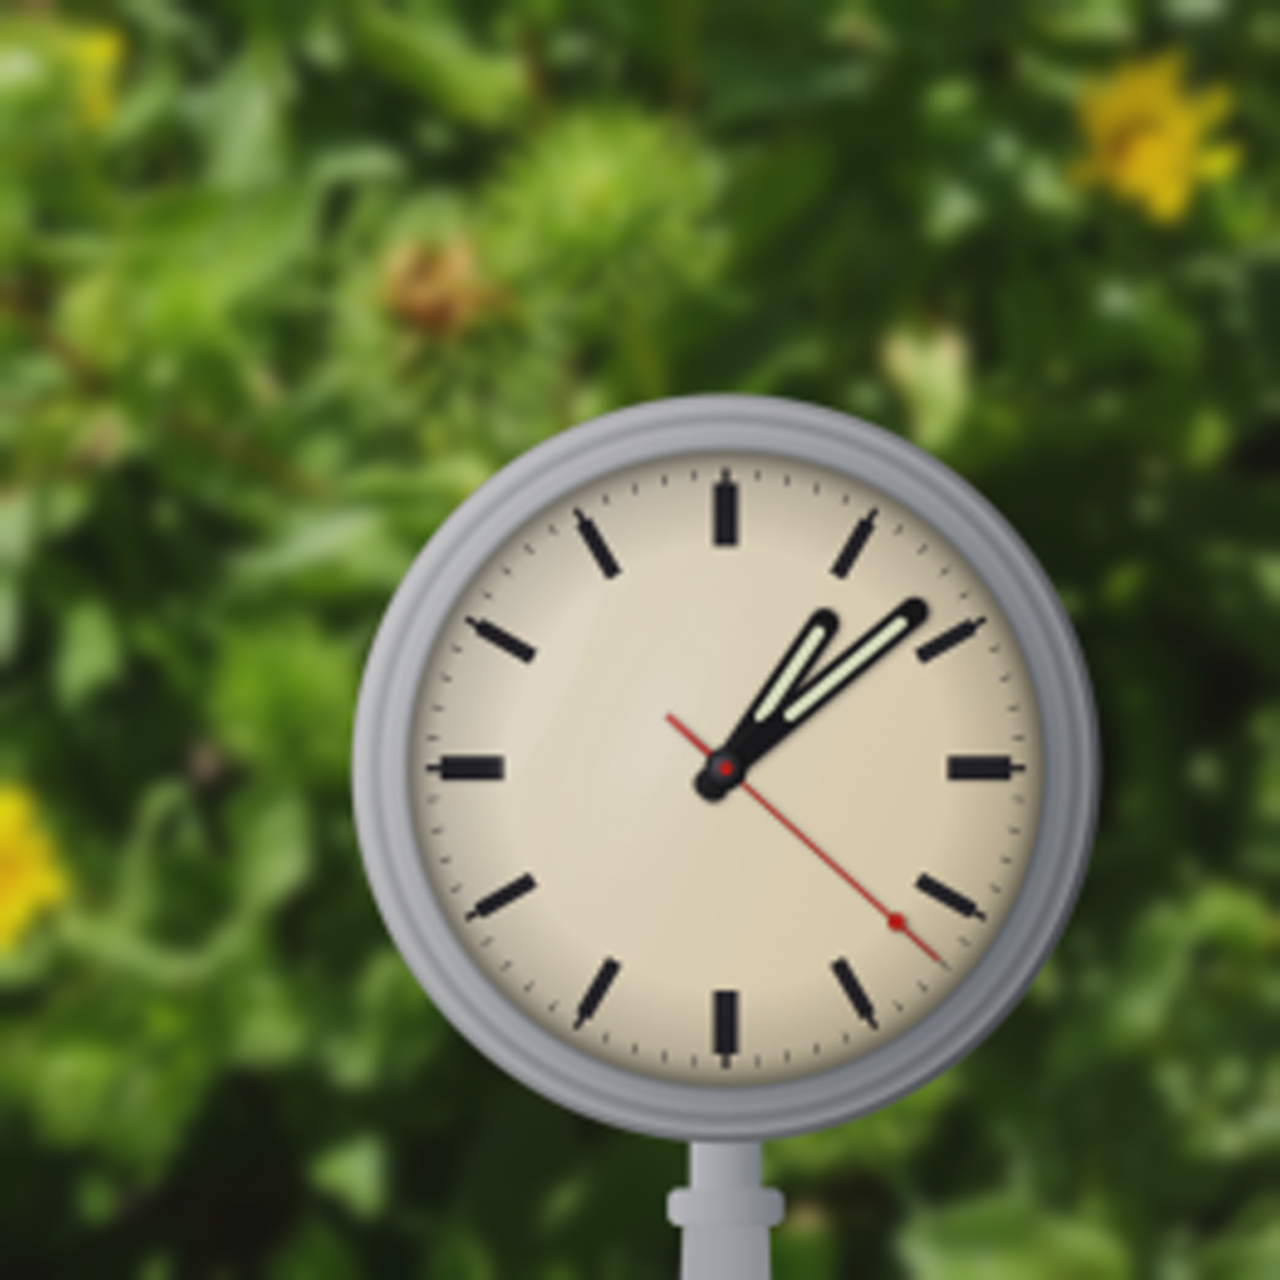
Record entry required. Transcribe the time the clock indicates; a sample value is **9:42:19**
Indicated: **1:08:22**
